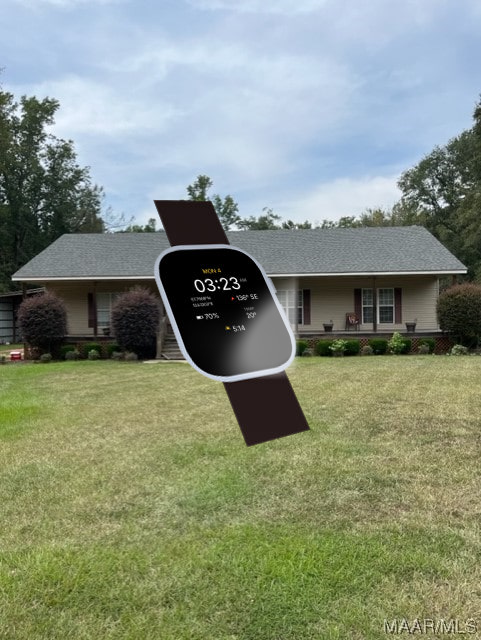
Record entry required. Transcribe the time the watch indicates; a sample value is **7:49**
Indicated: **3:23**
